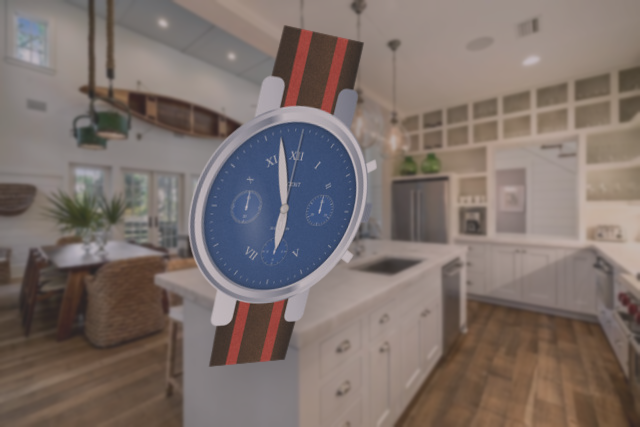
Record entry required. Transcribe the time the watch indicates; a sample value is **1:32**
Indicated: **5:57**
